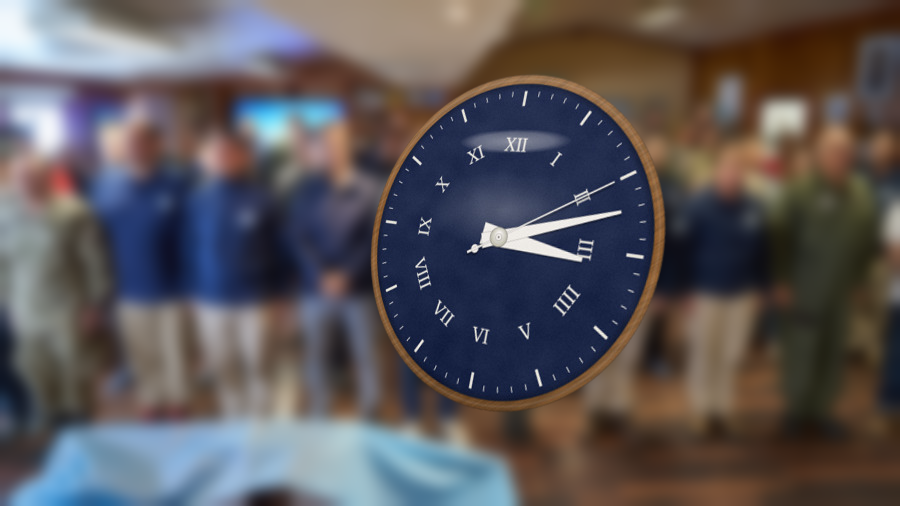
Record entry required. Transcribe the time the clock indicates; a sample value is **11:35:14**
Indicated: **3:12:10**
